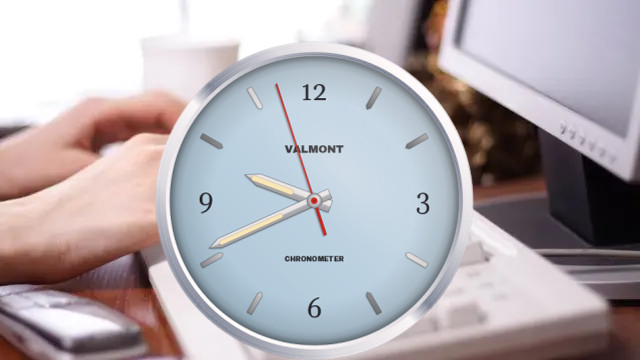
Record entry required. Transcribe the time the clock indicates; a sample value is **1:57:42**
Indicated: **9:40:57**
